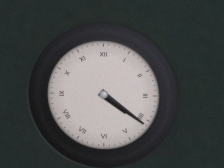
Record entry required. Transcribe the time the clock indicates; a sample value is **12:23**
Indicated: **4:21**
